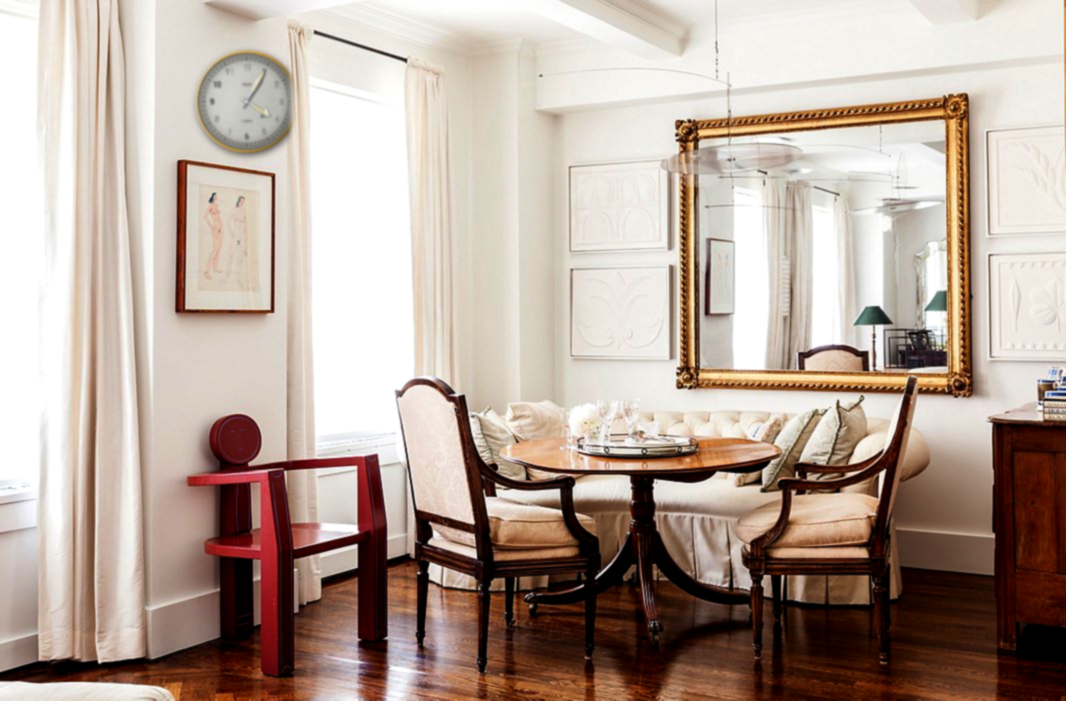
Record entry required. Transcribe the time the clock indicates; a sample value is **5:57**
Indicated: **4:05**
